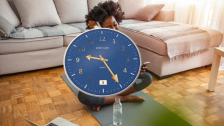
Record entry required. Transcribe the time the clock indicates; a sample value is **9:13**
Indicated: **9:25**
